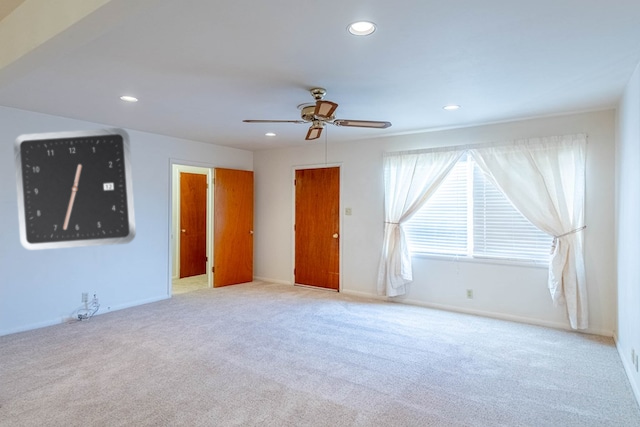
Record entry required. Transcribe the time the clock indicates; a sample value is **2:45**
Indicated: **12:33**
